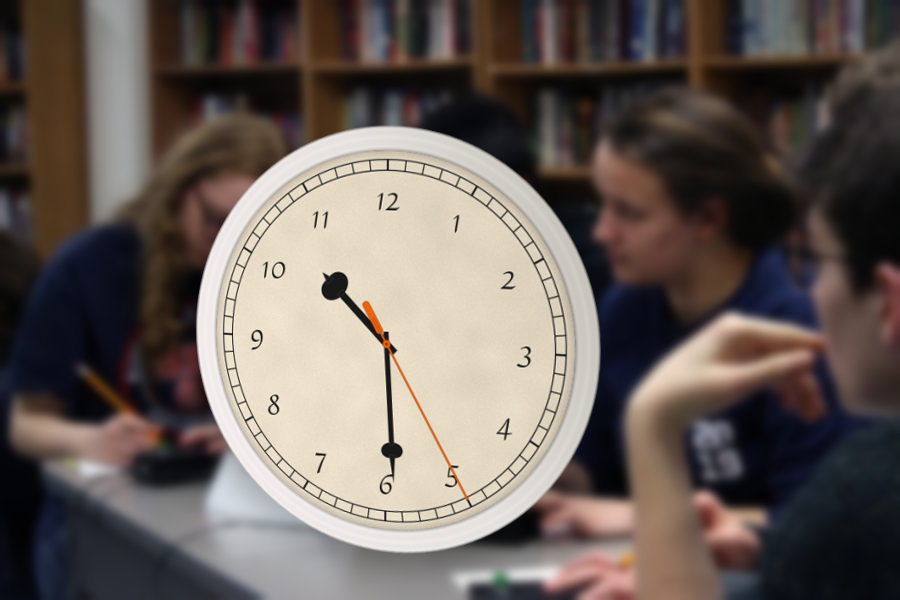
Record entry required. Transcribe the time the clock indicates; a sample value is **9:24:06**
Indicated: **10:29:25**
